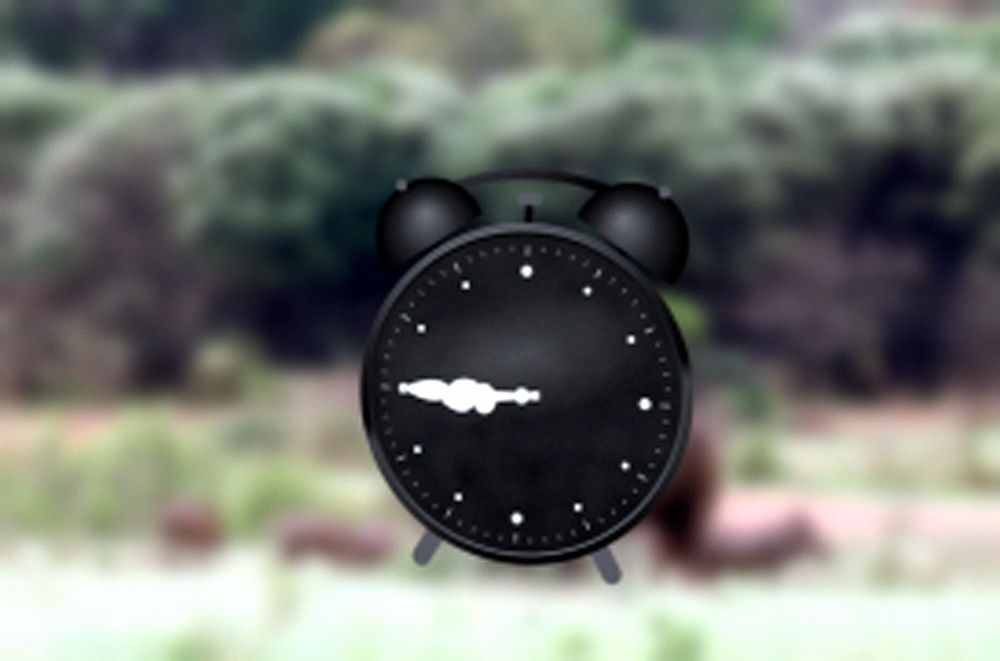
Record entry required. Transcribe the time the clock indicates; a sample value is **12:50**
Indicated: **8:45**
